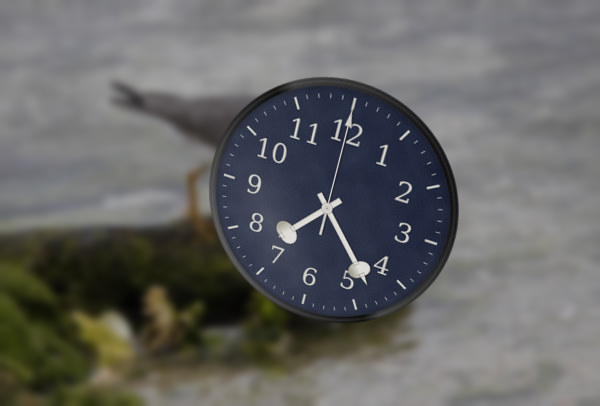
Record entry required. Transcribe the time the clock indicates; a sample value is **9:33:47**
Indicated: **7:23:00**
